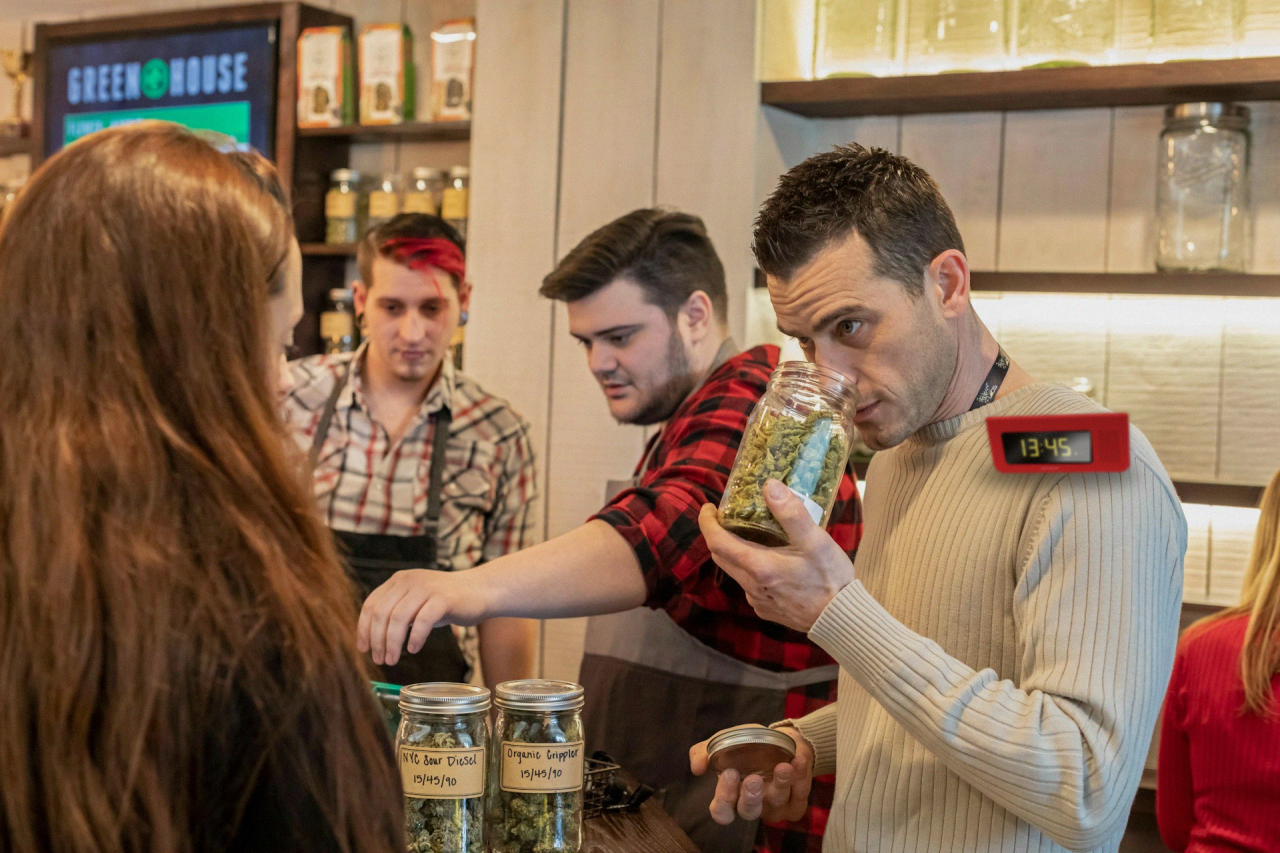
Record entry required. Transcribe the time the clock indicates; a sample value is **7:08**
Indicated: **13:45**
